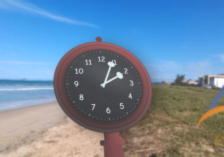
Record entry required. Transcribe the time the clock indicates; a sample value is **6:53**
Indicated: **2:04**
